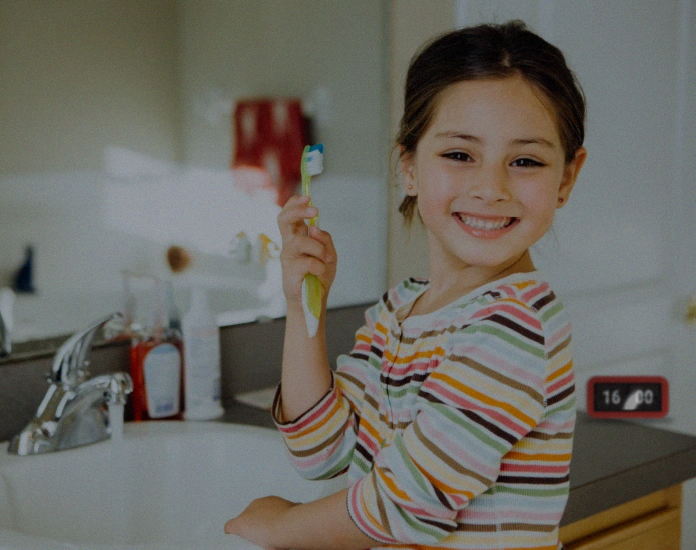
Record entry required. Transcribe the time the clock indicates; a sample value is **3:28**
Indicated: **16:00**
